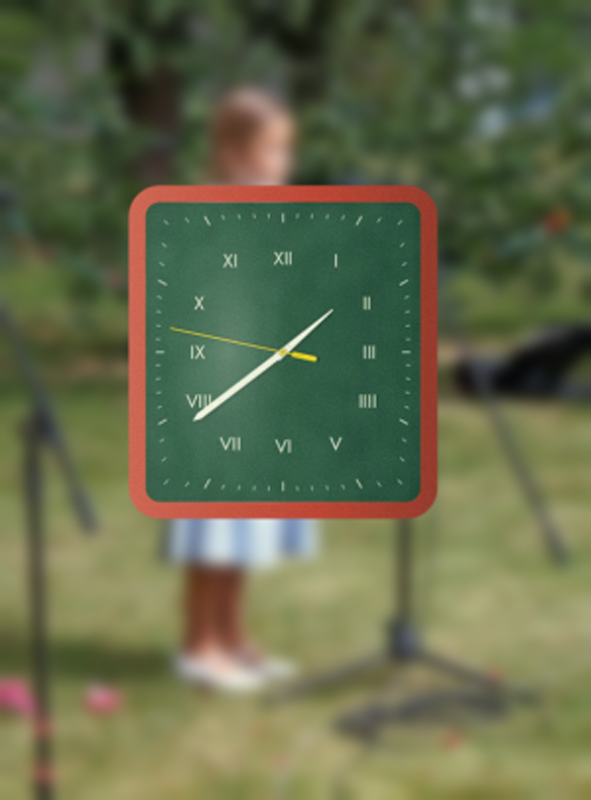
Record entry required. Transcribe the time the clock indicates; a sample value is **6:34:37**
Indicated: **1:38:47**
